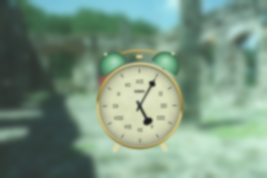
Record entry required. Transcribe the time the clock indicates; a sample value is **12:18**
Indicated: **5:05**
